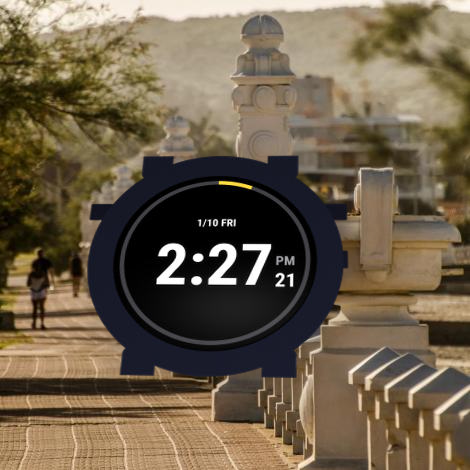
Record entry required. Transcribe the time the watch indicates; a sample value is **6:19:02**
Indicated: **2:27:21**
